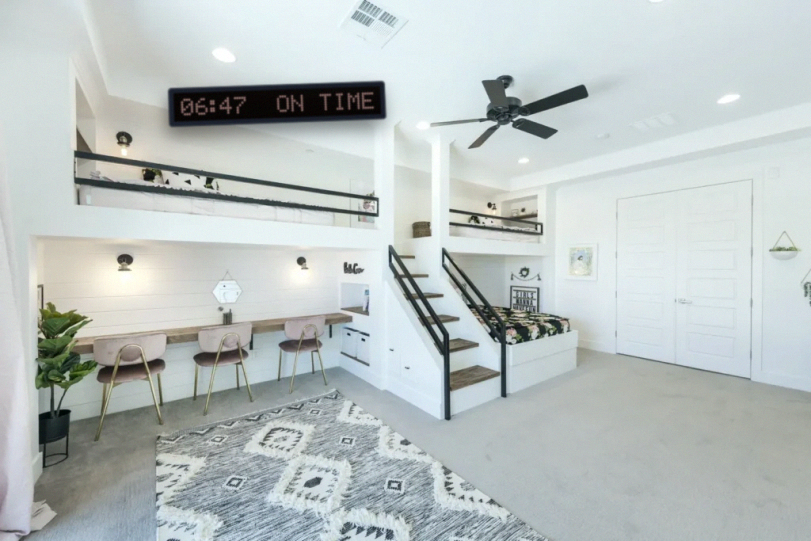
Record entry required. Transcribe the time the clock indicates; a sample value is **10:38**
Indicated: **6:47**
